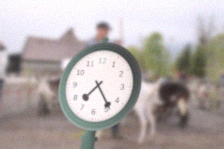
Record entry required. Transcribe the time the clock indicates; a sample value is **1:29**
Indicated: **7:24**
